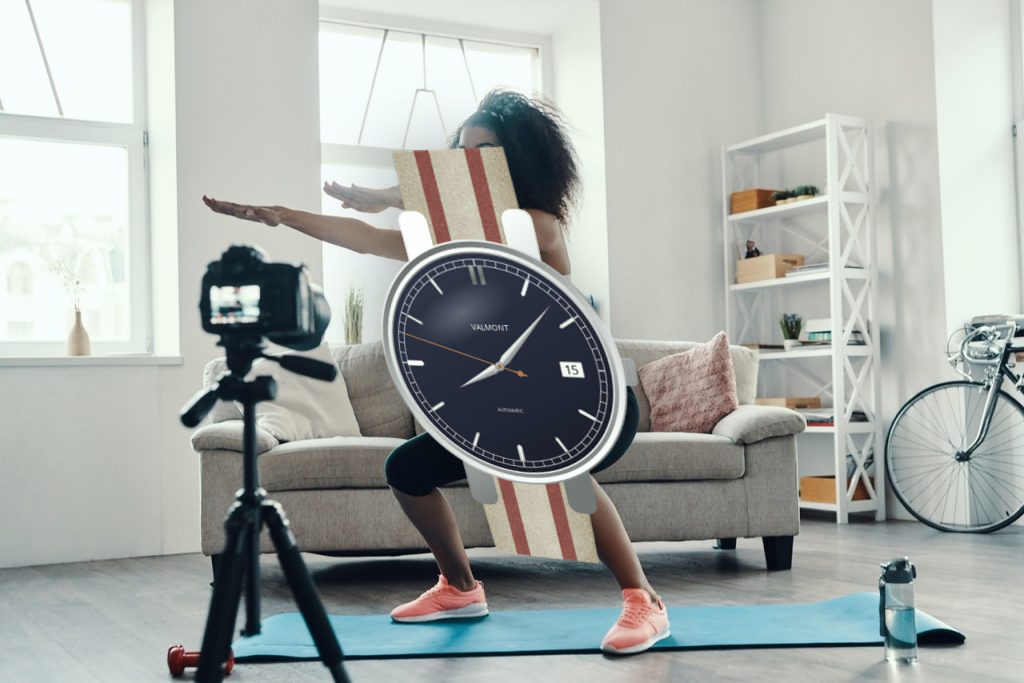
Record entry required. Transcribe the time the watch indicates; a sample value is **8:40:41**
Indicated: **8:07:48**
